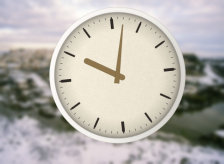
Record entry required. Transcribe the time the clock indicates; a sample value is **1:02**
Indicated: **10:02**
